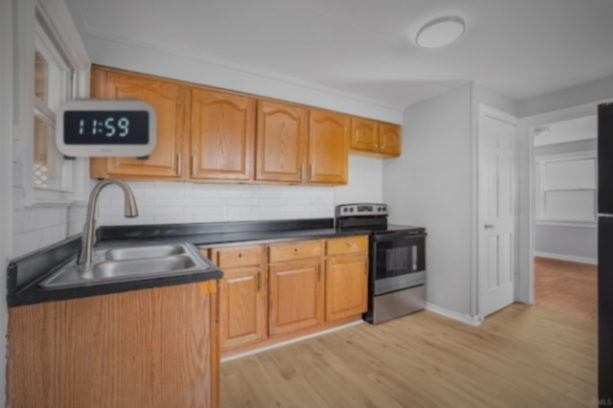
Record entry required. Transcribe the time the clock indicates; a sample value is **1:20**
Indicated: **11:59**
